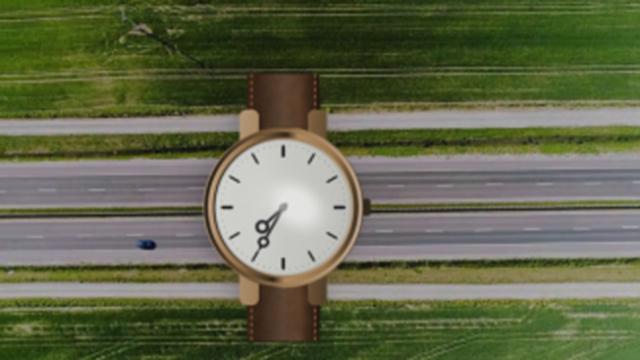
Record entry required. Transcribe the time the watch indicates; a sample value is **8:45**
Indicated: **7:35**
